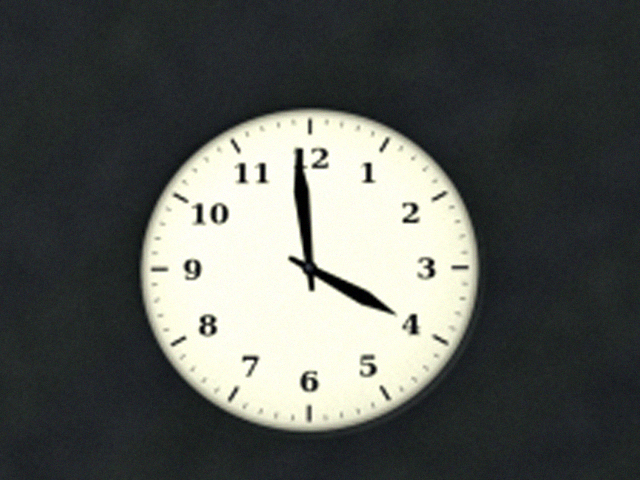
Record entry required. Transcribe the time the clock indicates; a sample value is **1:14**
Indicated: **3:59**
